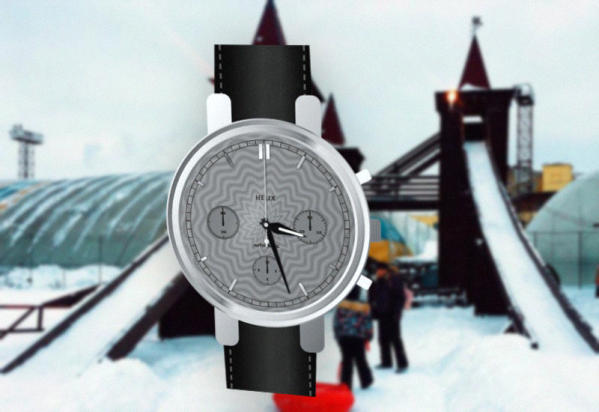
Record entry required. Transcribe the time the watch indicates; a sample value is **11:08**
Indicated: **3:27**
